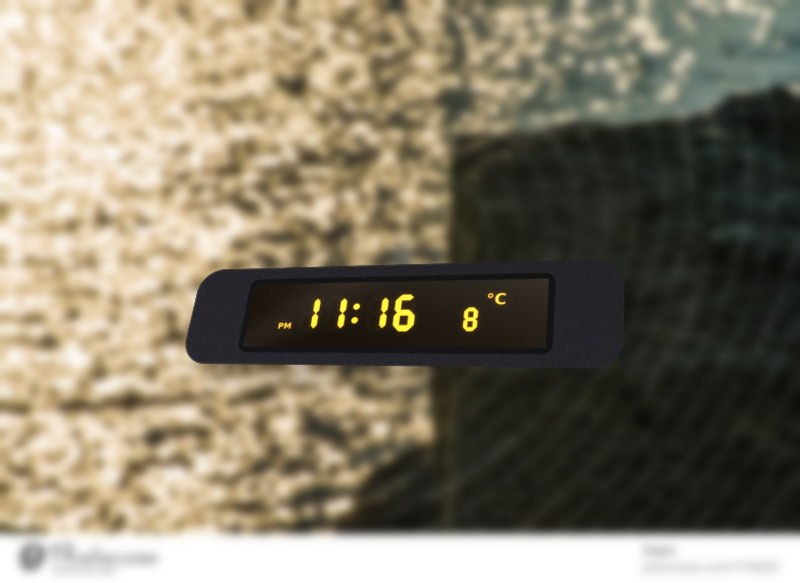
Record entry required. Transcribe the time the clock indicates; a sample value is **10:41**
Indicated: **11:16**
